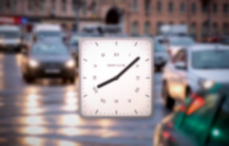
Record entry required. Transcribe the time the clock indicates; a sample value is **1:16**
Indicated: **8:08**
